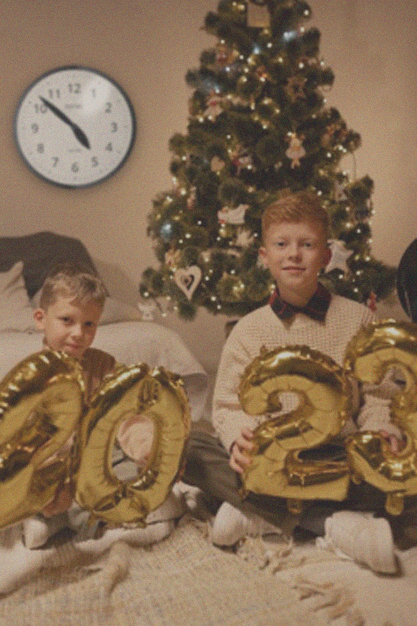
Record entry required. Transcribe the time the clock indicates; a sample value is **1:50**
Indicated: **4:52**
